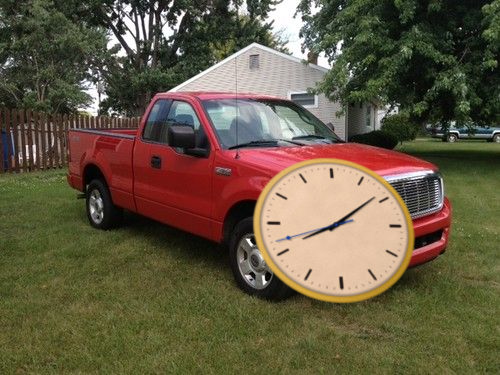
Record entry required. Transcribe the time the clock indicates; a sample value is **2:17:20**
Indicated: **8:08:42**
